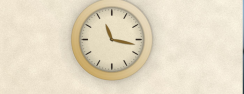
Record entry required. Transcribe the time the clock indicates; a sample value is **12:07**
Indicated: **11:17**
